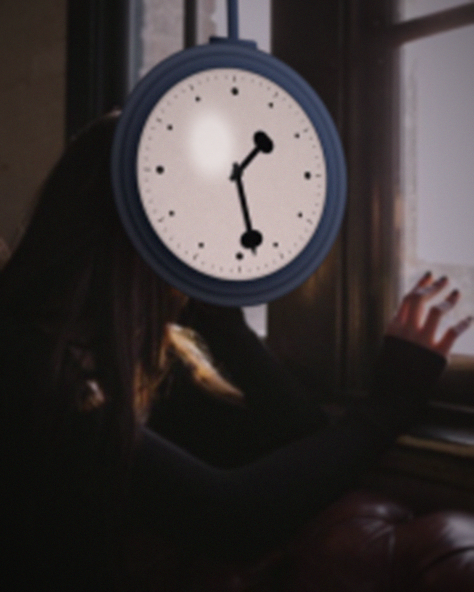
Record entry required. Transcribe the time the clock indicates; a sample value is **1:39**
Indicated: **1:28**
